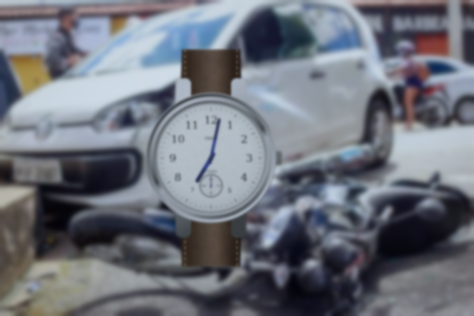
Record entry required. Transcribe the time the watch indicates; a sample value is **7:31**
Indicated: **7:02**
